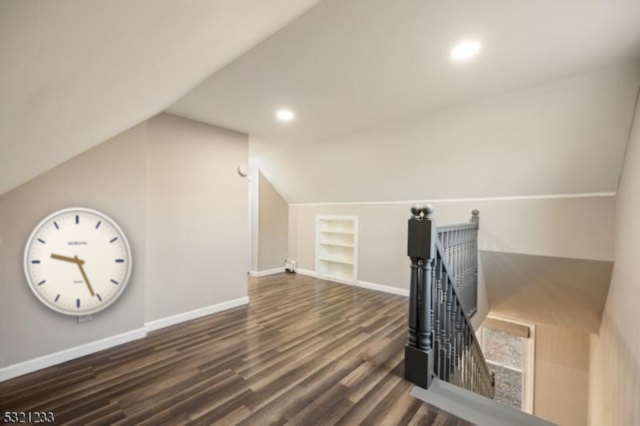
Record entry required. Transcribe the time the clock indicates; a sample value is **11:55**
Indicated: **9:26**
